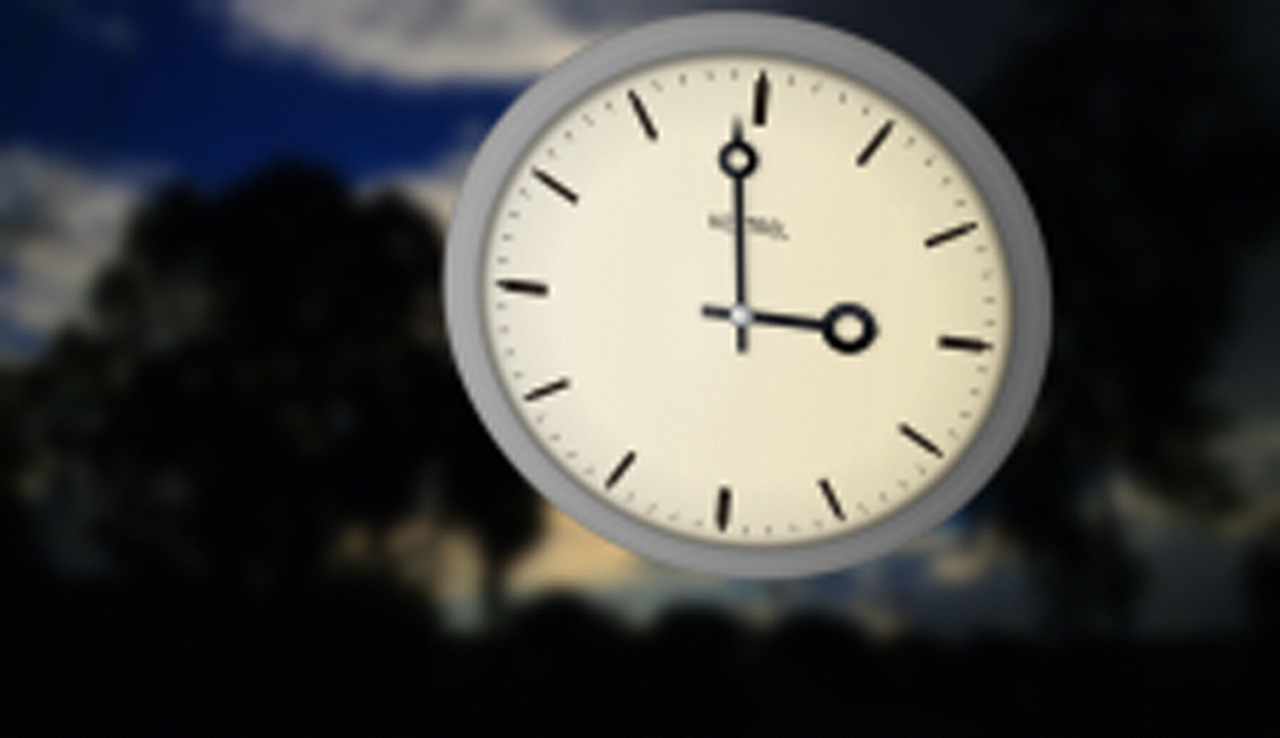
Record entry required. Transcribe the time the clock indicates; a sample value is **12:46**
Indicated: **2:59**
